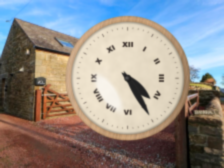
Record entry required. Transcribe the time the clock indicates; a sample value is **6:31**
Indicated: **4:25**
